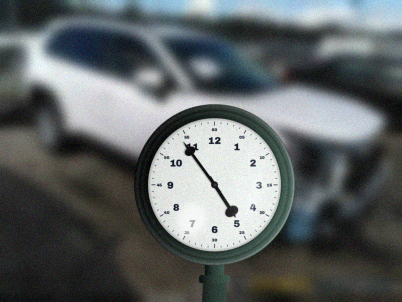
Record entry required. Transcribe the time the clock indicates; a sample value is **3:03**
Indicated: **4:54**
